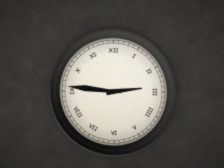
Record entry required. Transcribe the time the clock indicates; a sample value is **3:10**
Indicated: **2:46**
